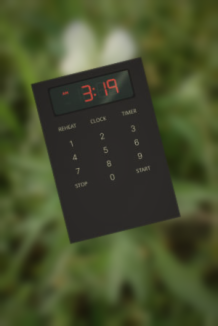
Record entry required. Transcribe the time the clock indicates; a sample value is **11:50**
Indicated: **3:19**
